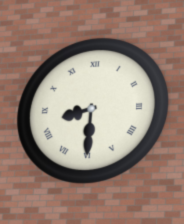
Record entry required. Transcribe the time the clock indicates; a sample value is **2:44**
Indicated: **8:30**
